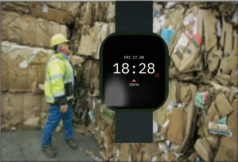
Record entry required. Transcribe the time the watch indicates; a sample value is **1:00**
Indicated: **18:28**
